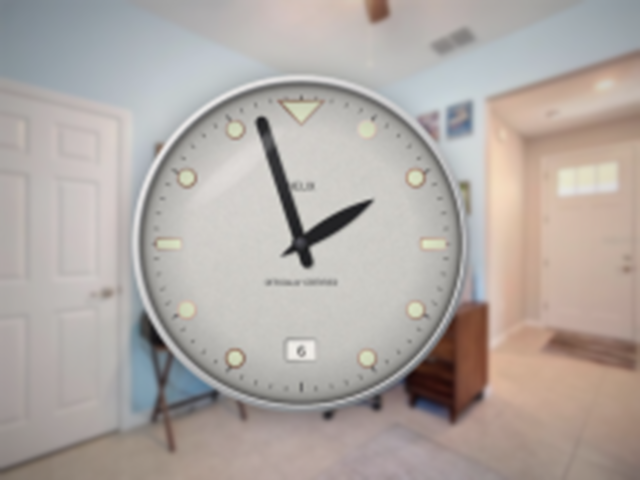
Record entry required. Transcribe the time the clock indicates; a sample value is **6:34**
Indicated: **1:57**
